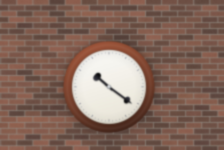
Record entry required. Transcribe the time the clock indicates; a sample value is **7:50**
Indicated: **10:21**
